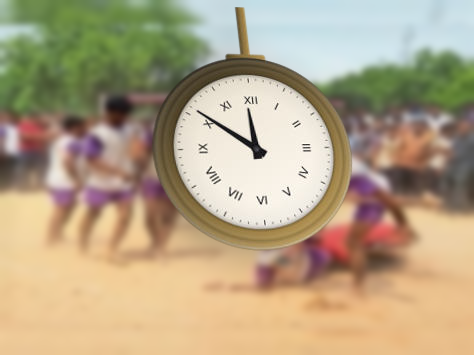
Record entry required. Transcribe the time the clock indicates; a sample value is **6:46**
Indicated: **11:51**
